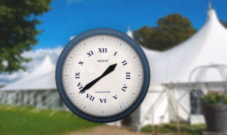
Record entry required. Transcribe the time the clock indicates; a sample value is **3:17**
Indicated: **1:39**
